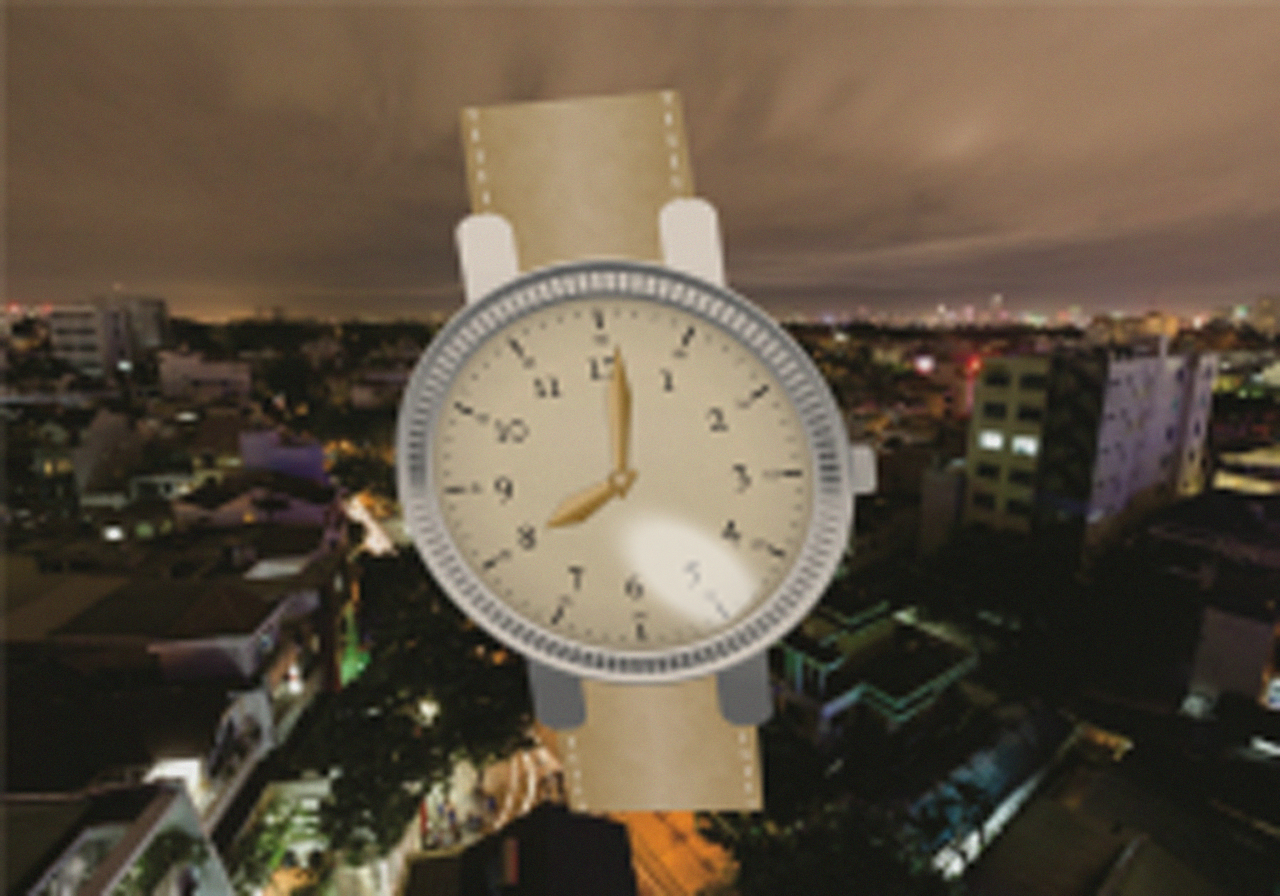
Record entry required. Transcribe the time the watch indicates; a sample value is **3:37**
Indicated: **8:01**
